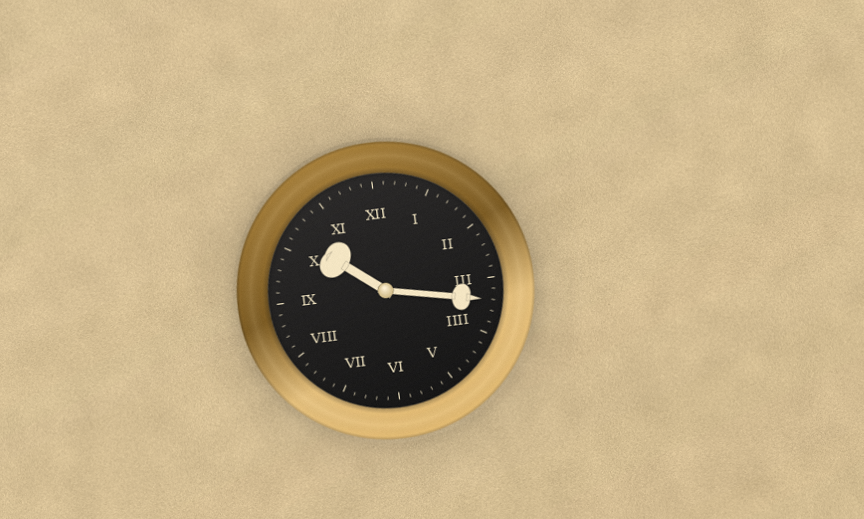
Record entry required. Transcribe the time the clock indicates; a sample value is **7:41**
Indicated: **10:17**
